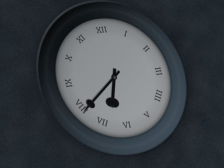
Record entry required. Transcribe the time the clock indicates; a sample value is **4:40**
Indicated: **6:39**
